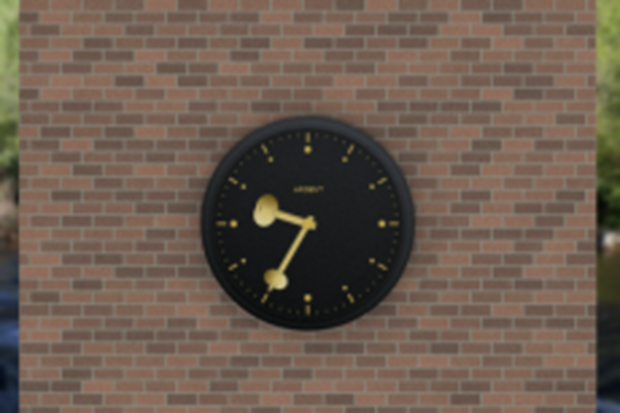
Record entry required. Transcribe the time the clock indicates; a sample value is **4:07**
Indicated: **9:35**
